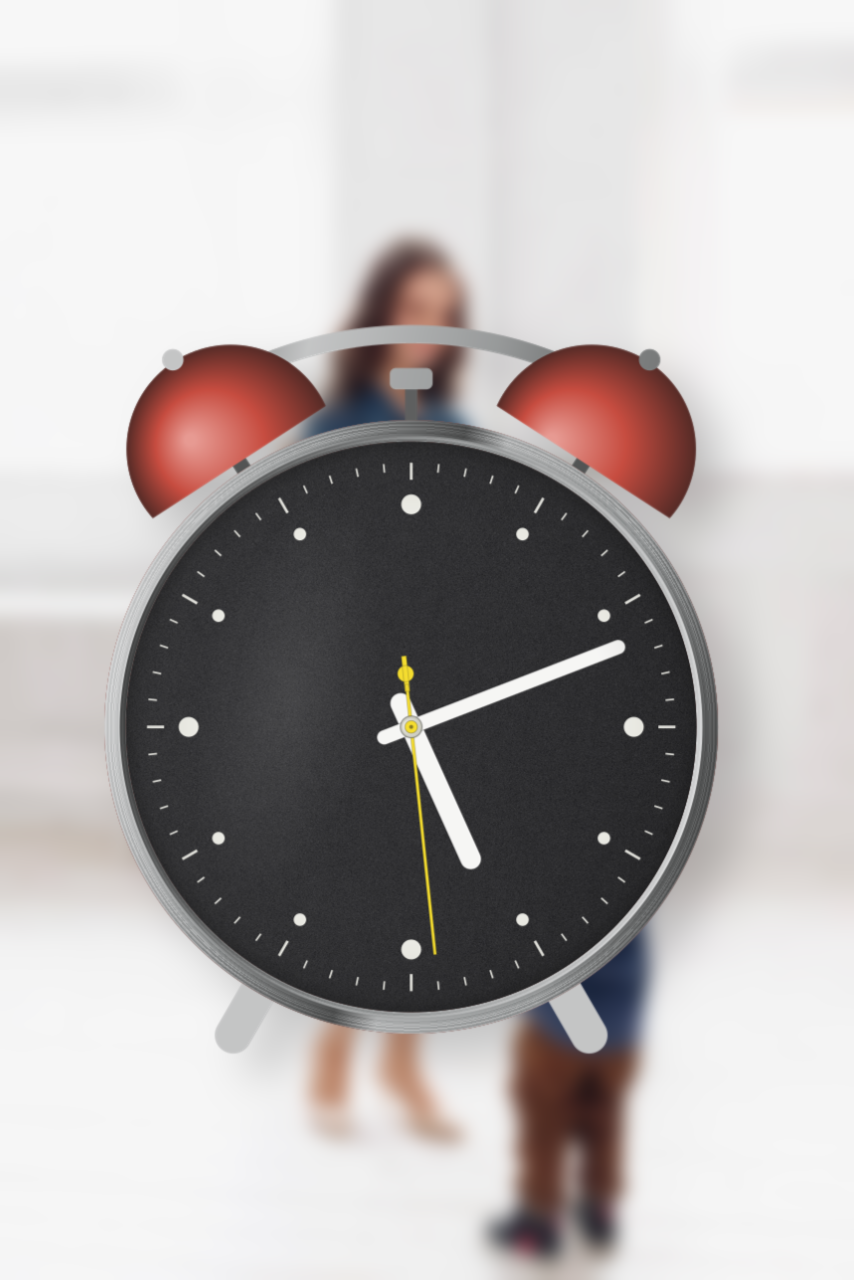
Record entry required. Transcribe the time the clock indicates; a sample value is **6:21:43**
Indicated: **5:11:29**
